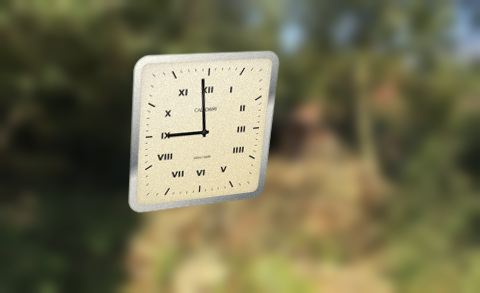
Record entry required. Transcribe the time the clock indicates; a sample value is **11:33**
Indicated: **8:59**
